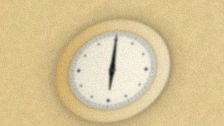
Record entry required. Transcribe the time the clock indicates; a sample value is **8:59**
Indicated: **6:00**
